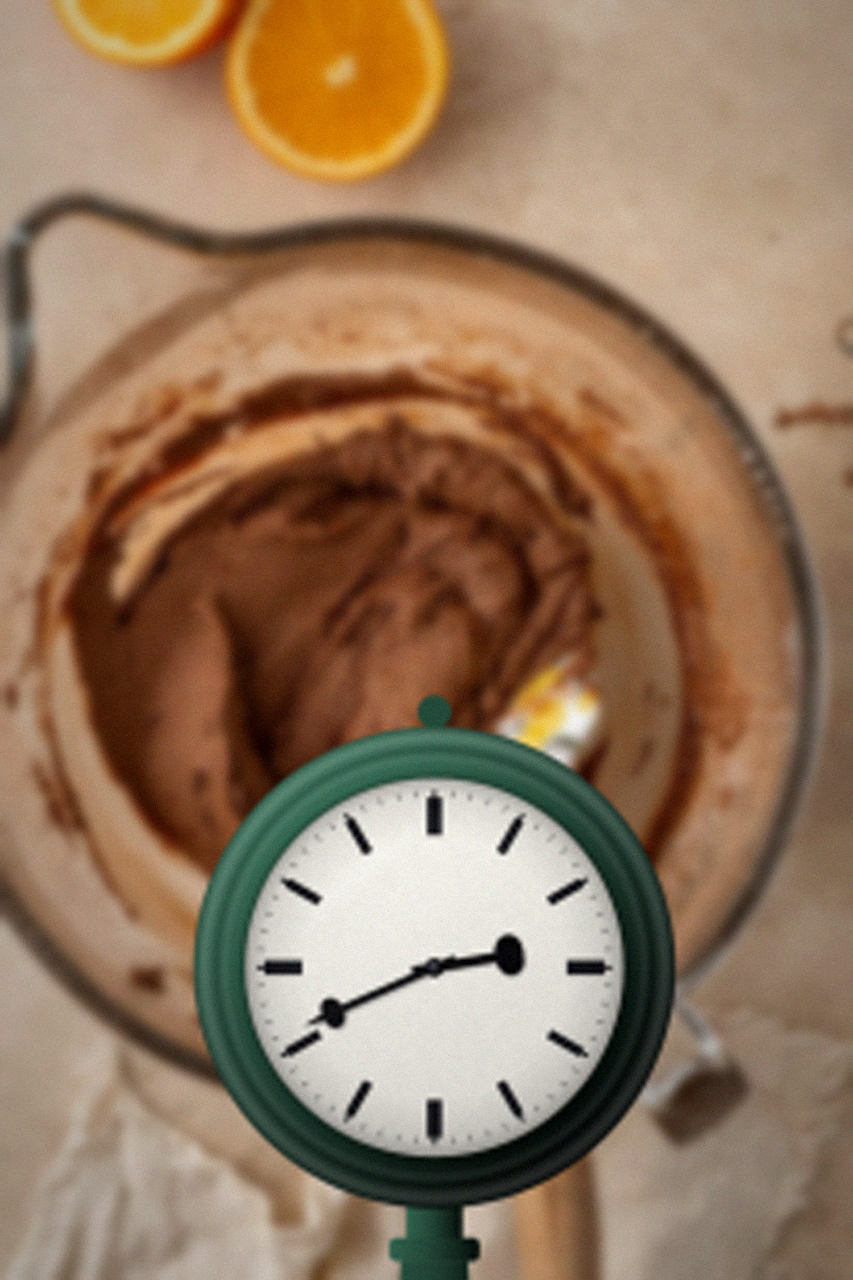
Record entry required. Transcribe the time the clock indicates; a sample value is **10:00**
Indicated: **2:41**
